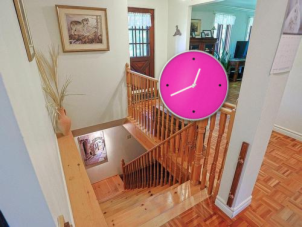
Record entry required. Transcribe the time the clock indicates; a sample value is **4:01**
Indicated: **12:41**
